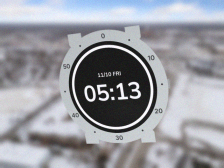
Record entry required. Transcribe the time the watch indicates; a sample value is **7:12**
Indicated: **5:13**
